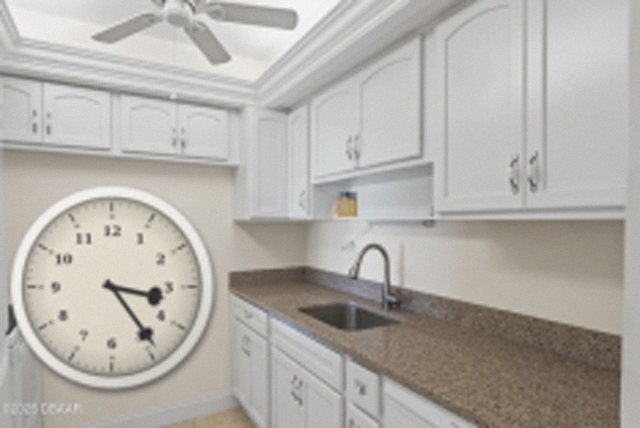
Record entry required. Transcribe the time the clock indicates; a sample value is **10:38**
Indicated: **3:24**
